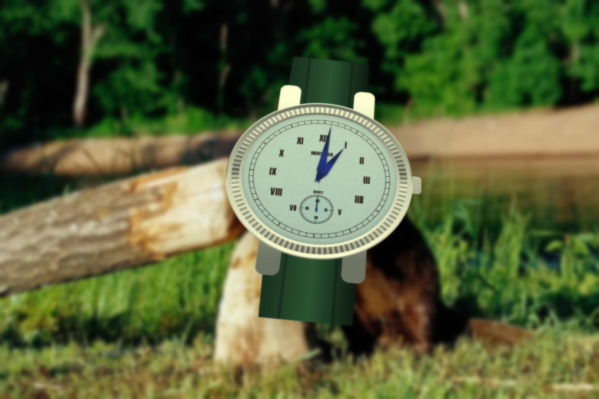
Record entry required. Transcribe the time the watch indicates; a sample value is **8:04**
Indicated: **1:01**
